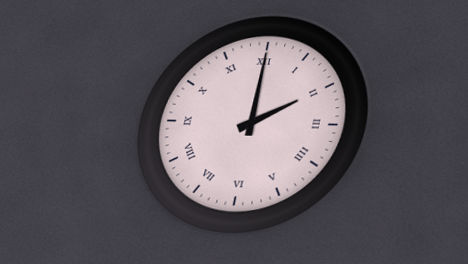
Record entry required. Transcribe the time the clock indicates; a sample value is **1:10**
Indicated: **2:00**
